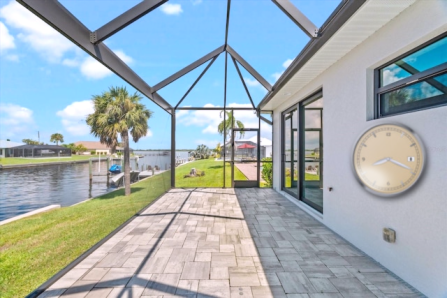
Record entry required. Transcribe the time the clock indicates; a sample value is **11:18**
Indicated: **8:19**
